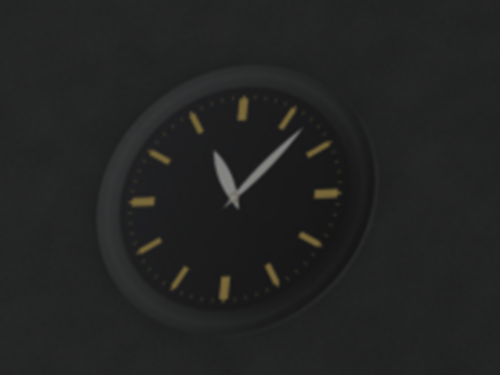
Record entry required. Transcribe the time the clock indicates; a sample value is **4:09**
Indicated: **11:07**
